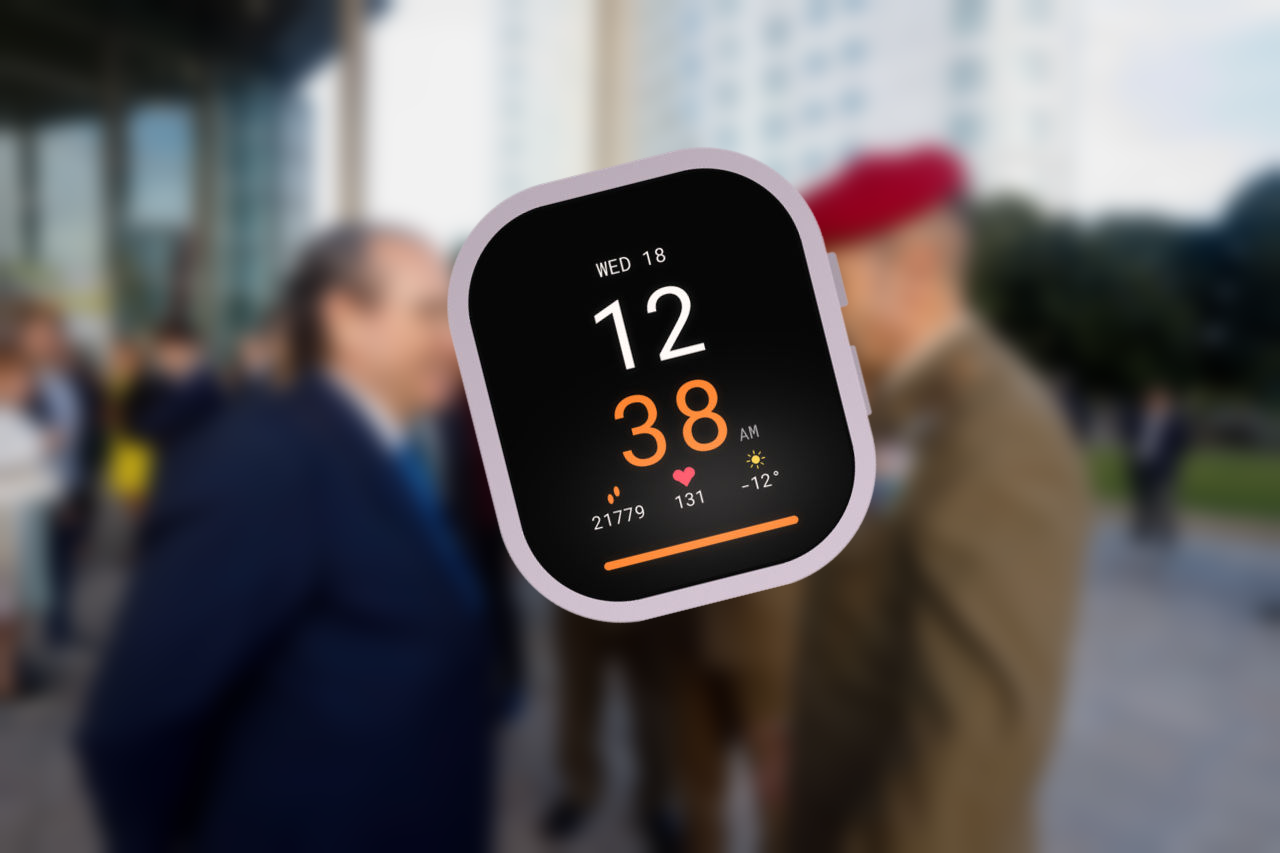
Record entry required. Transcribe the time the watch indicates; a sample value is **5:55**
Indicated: **12:38**
